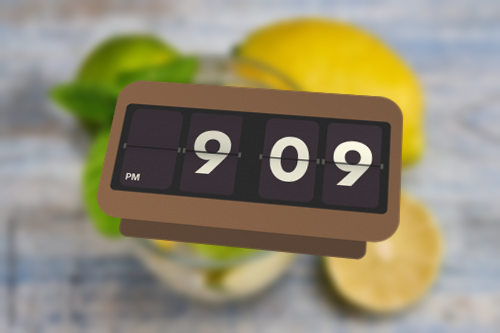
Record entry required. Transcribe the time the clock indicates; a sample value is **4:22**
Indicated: **9:09**
